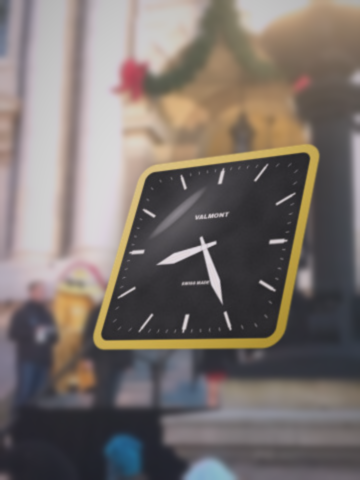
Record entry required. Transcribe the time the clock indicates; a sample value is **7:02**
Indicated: **8:25**
